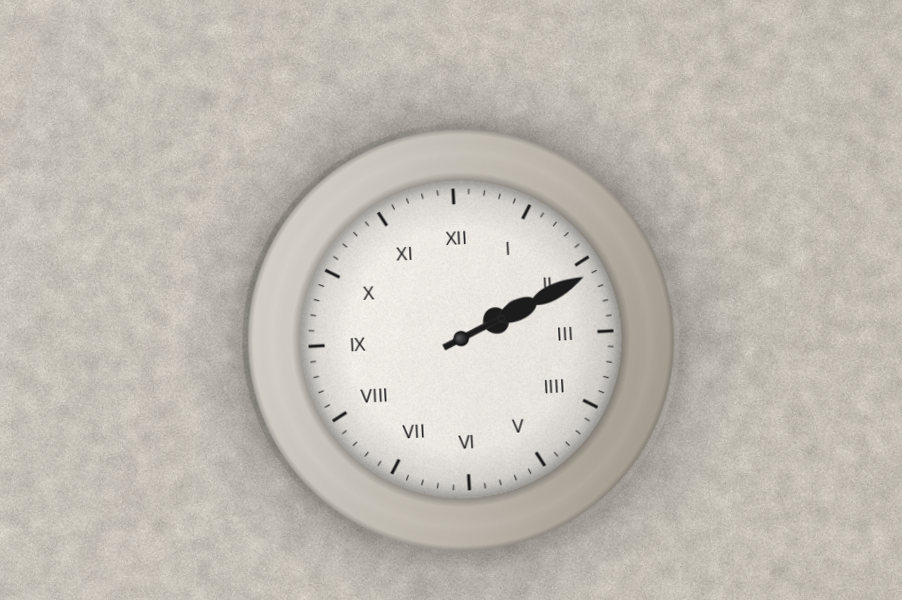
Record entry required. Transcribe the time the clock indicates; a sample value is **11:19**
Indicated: **2:11**
